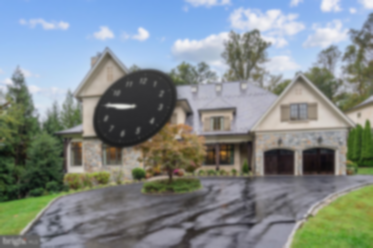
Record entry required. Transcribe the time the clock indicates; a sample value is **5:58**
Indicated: **8:45**
